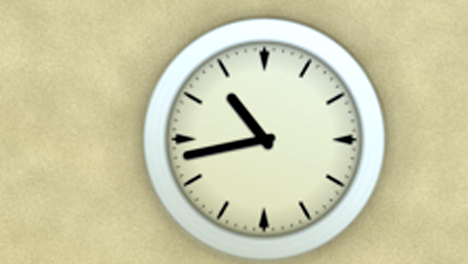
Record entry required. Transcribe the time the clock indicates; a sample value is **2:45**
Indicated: **10:43**
